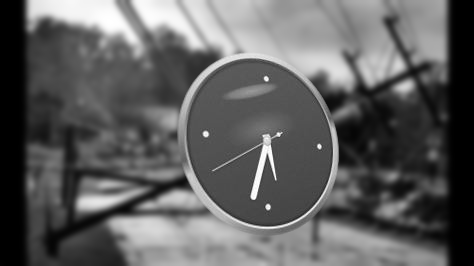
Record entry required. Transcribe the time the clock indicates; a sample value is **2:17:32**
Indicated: **5:32:40**
